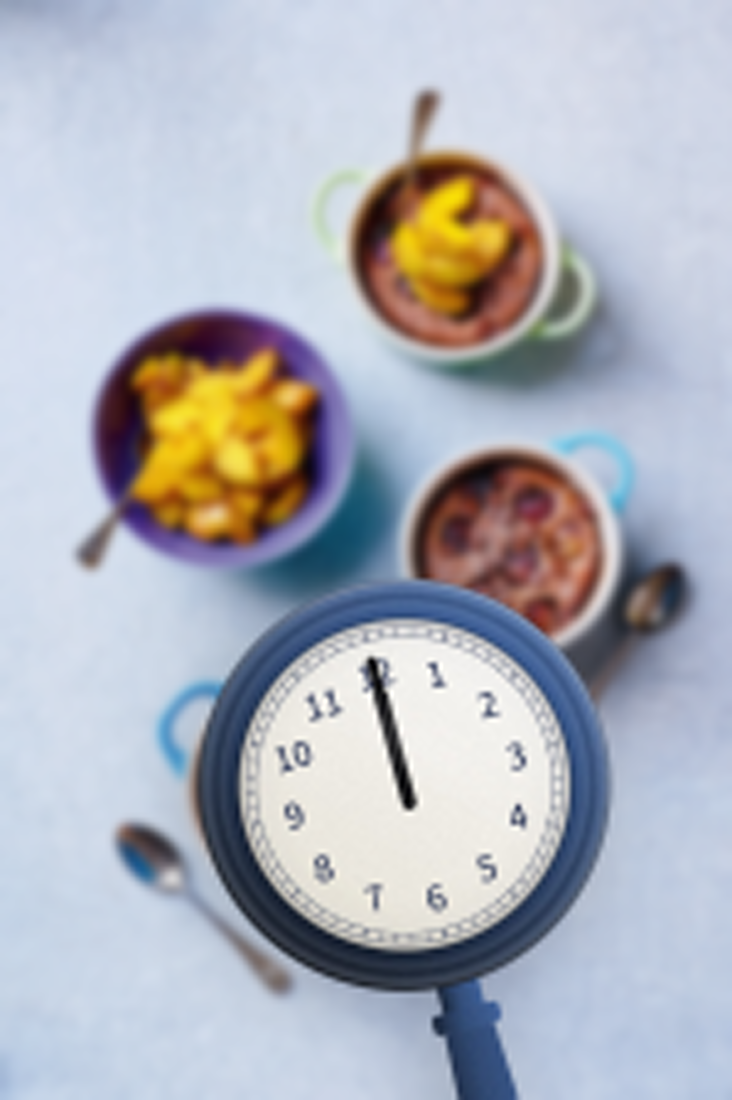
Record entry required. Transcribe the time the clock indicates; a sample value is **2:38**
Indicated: **12:00**
